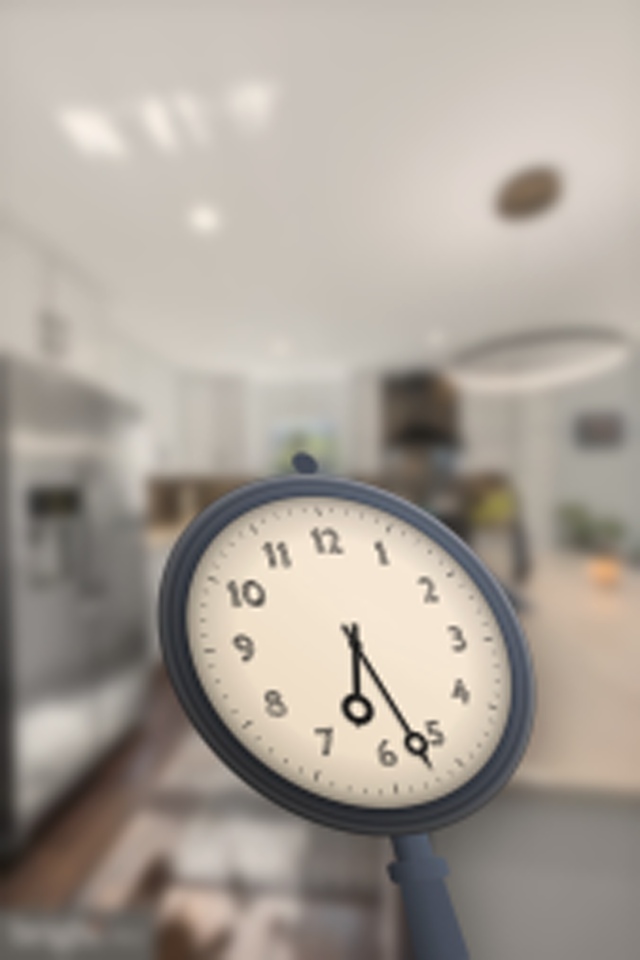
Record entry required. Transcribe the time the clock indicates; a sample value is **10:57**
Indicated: **6:27**
